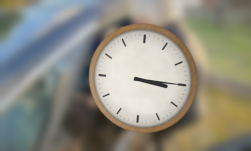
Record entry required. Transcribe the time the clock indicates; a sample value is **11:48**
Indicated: **3:15**
